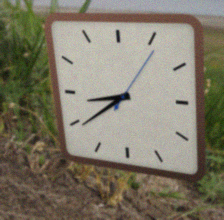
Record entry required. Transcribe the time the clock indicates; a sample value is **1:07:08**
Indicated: **8:39:06**
